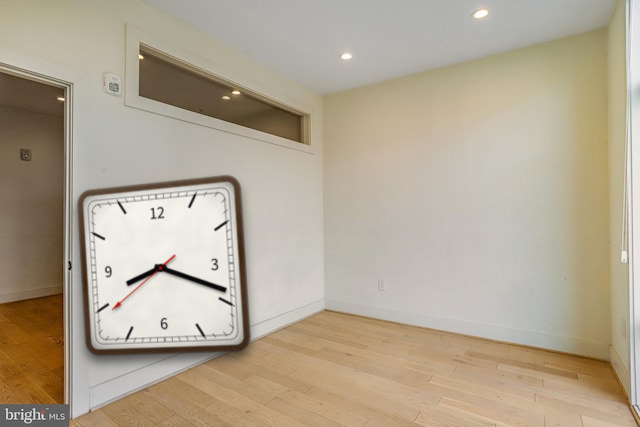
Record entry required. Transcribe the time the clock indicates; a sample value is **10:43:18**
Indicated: **8:18:39**
